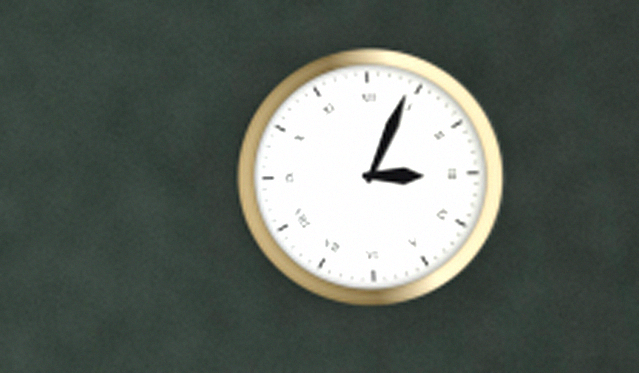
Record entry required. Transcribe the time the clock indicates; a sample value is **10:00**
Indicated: **3:04**
